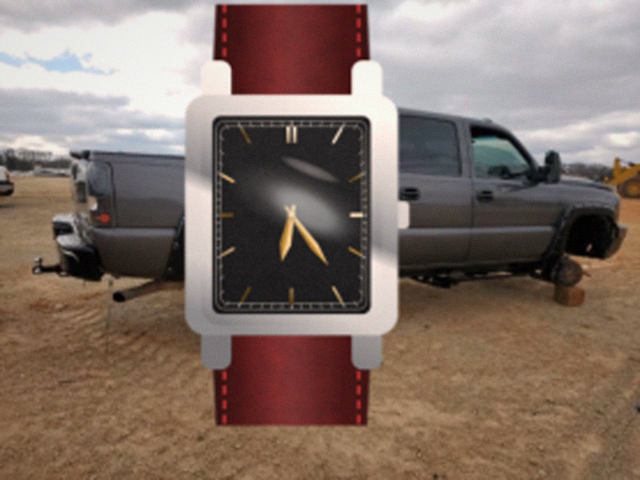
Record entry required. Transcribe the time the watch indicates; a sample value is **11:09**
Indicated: **6:24**
